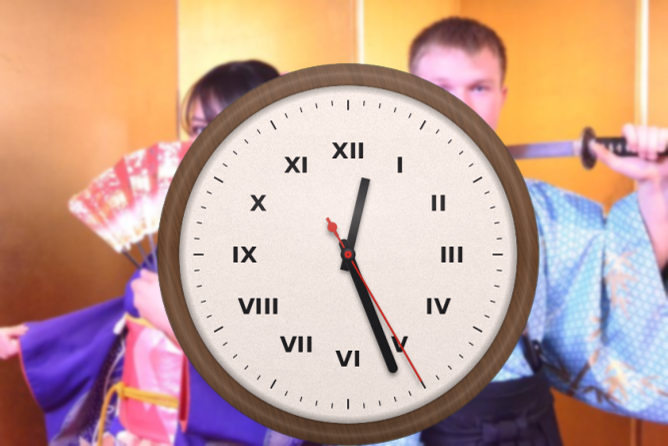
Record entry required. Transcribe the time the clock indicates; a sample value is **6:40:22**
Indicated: **12:26:25**
